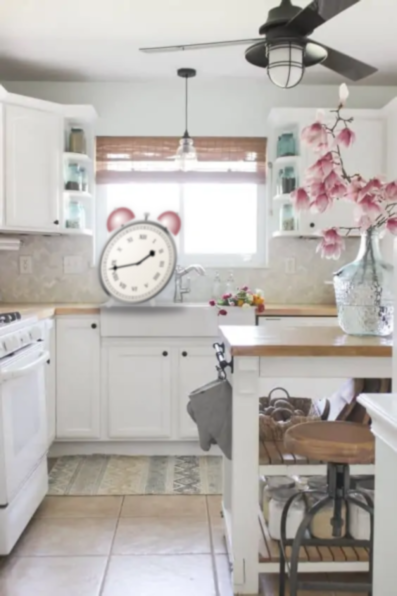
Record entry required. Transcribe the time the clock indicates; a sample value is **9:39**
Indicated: **1:43**
